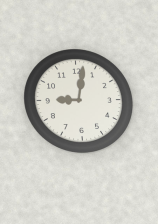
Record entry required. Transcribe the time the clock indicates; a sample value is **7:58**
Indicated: **9:02**
